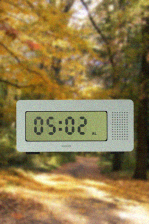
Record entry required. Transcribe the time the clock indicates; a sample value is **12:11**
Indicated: **5:02**
